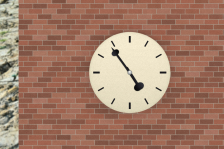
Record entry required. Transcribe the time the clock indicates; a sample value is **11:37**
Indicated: **4:54**
